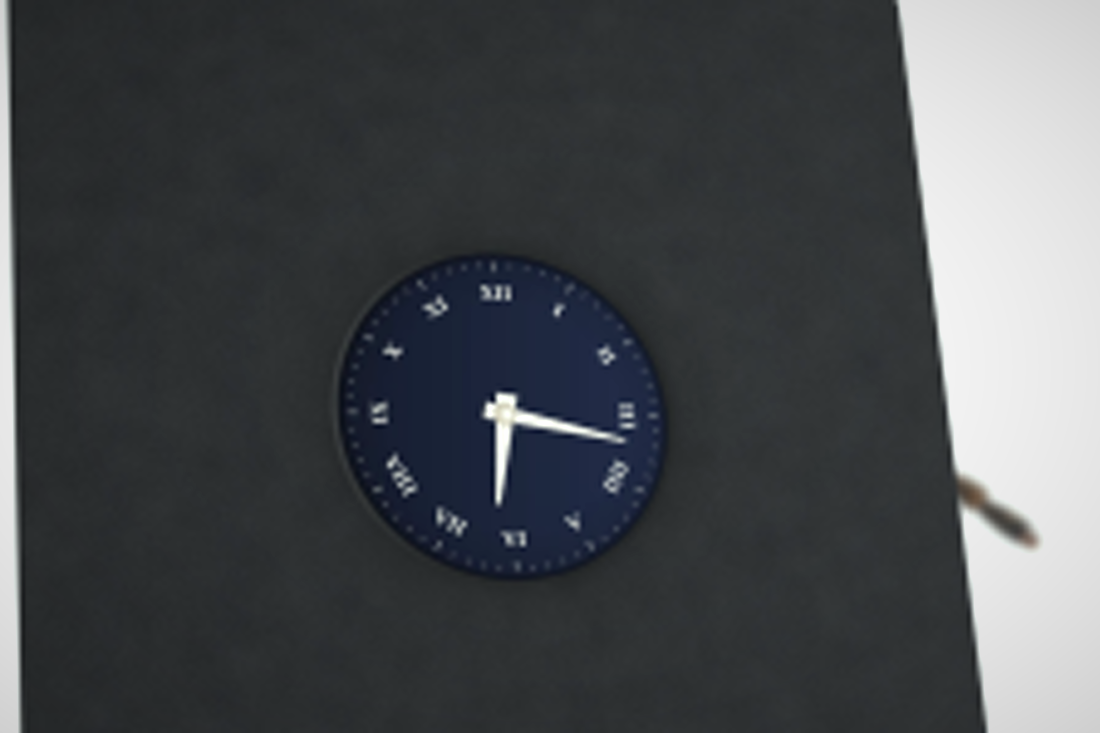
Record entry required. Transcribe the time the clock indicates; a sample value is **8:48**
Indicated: **6:17**
